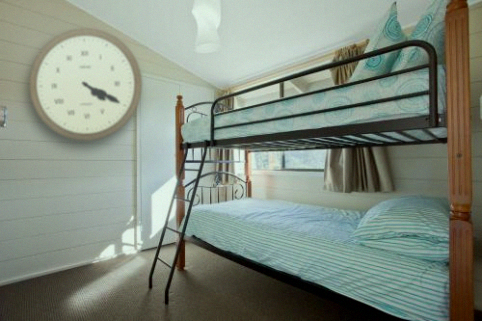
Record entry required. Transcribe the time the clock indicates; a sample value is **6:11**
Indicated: **4:20**
